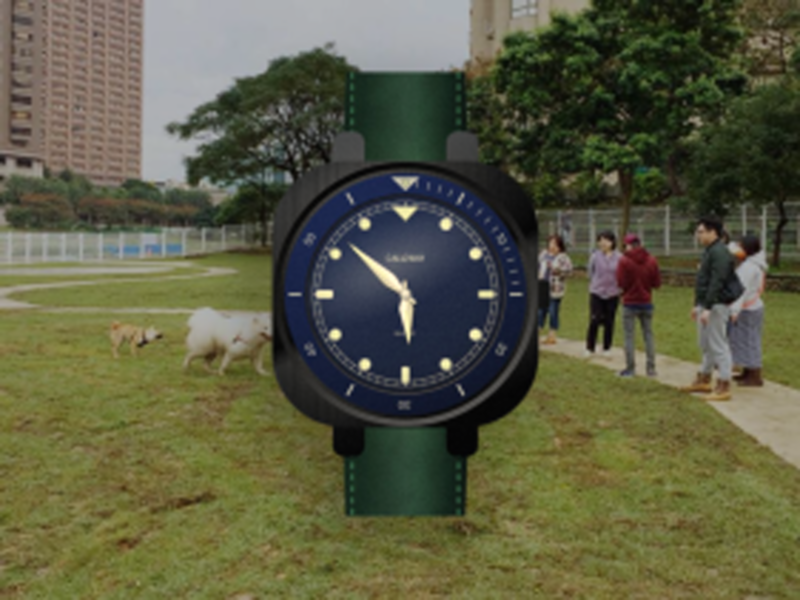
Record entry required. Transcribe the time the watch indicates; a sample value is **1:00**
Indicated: **5:52**
